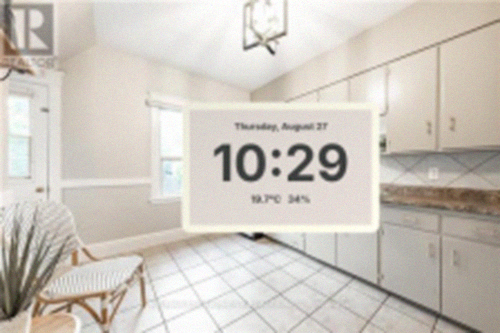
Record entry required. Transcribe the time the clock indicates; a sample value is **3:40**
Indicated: **10:29**
